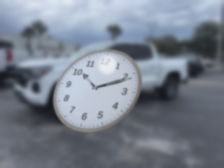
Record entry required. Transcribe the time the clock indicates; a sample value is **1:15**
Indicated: **10:11**
